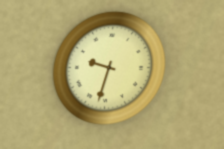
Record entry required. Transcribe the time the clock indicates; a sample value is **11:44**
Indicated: **9:32**
